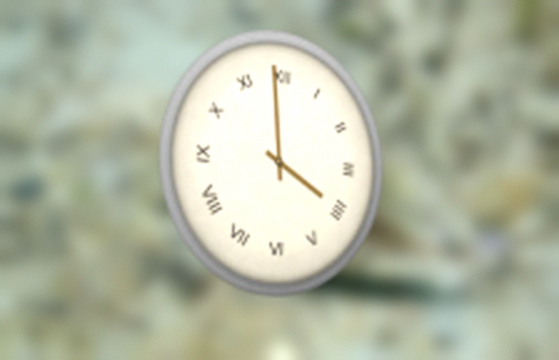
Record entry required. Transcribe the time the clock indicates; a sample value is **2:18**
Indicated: **3:59**
